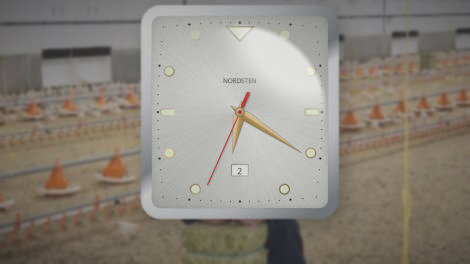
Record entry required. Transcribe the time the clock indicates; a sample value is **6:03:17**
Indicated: **6:20:34**
